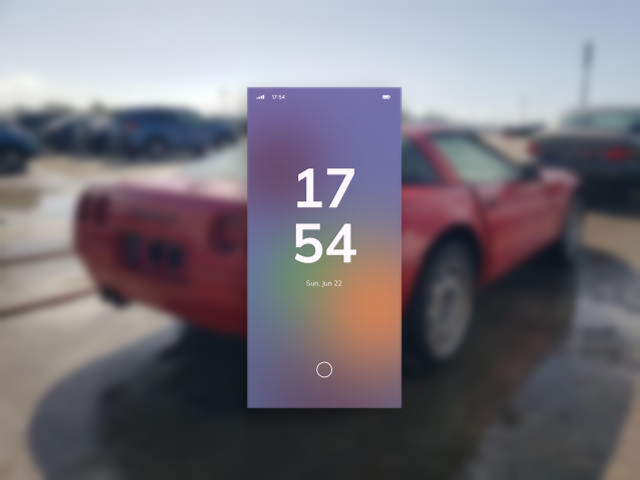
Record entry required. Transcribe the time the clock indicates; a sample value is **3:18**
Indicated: **17:54**
